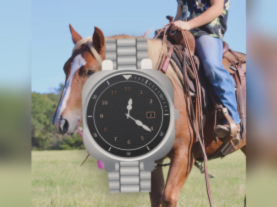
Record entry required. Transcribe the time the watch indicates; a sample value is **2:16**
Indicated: **12:21**
